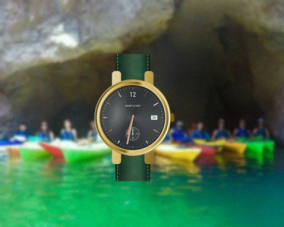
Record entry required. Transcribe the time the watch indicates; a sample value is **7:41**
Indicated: **6:32**
